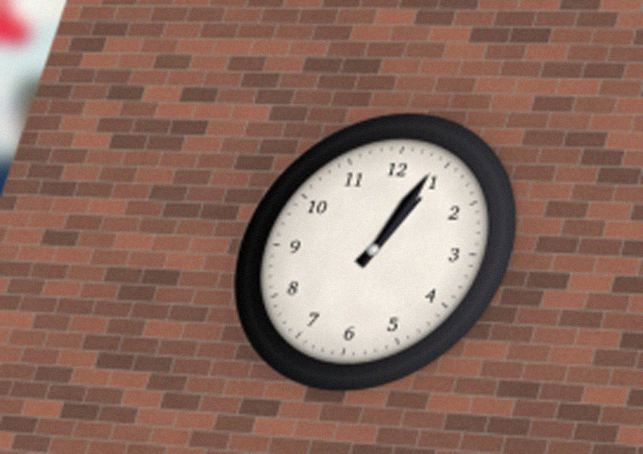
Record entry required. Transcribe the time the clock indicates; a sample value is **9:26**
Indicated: **1:04**
